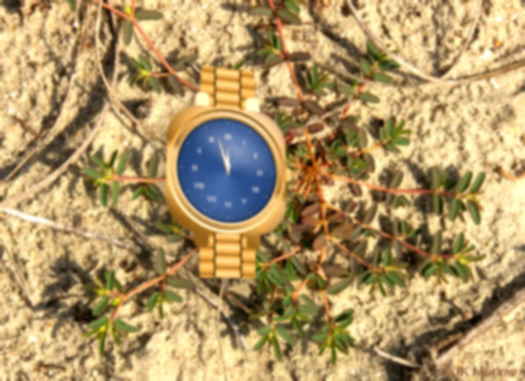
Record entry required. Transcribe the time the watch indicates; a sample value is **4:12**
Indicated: **11:57**
